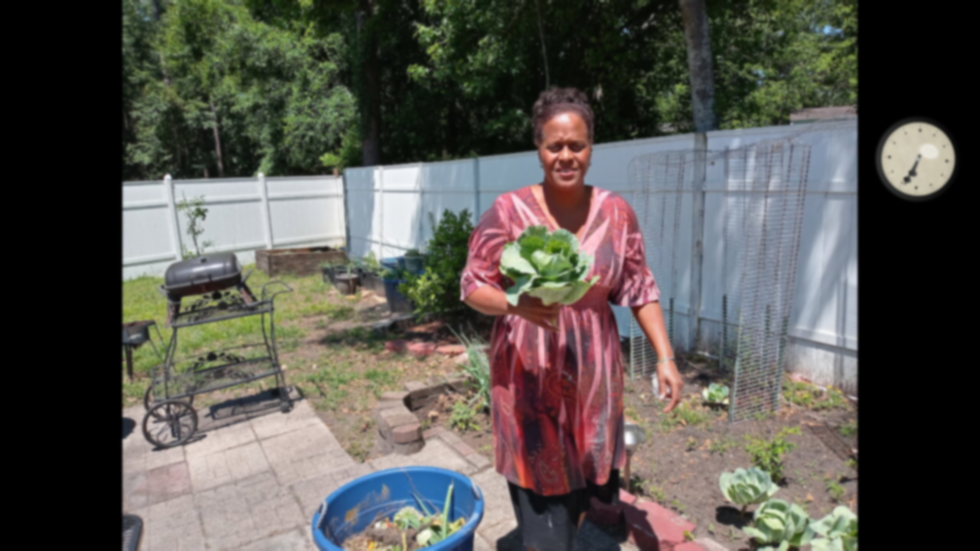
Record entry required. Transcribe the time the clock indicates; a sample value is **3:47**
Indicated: **6:34**
